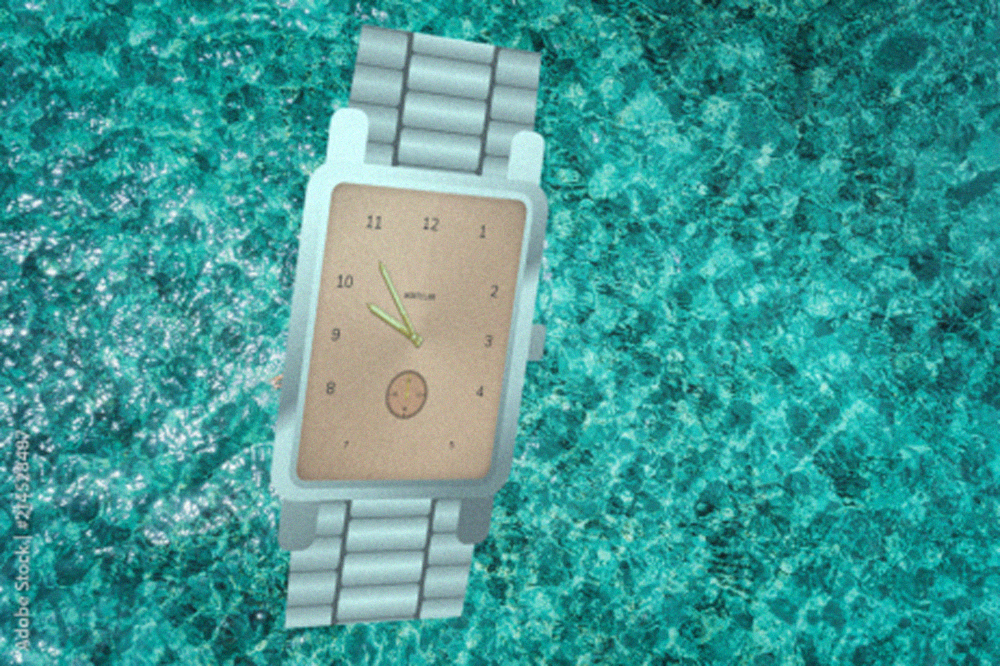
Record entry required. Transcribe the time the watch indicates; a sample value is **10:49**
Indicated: **9:54**
